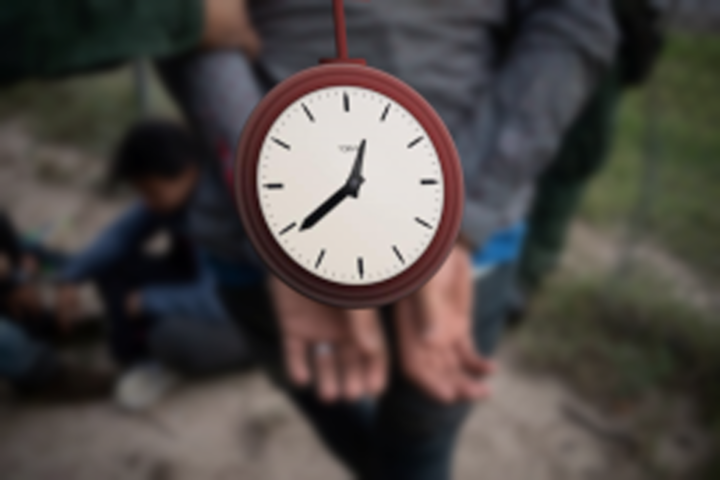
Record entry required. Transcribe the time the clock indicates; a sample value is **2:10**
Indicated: **12:39**
